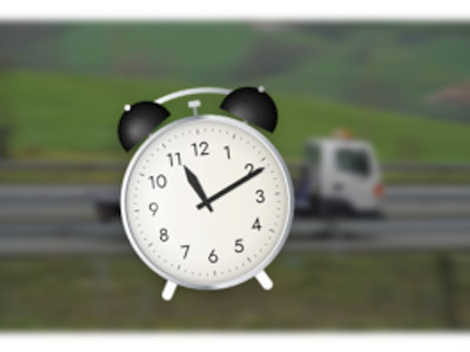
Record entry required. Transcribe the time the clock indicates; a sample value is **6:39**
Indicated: **11:11**
